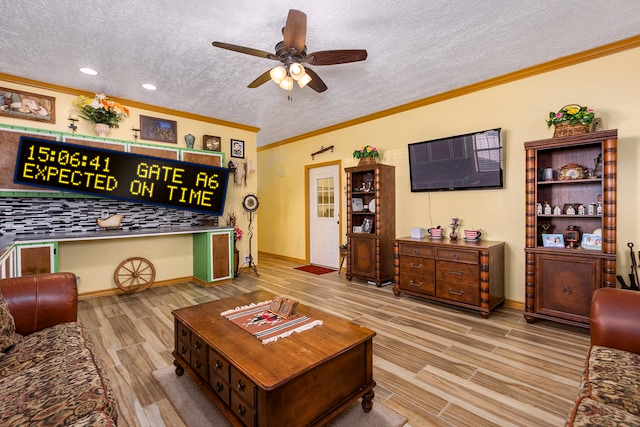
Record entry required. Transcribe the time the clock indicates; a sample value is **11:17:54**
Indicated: **15:06:41**
